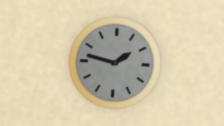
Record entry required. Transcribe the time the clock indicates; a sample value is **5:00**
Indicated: **1:47**
